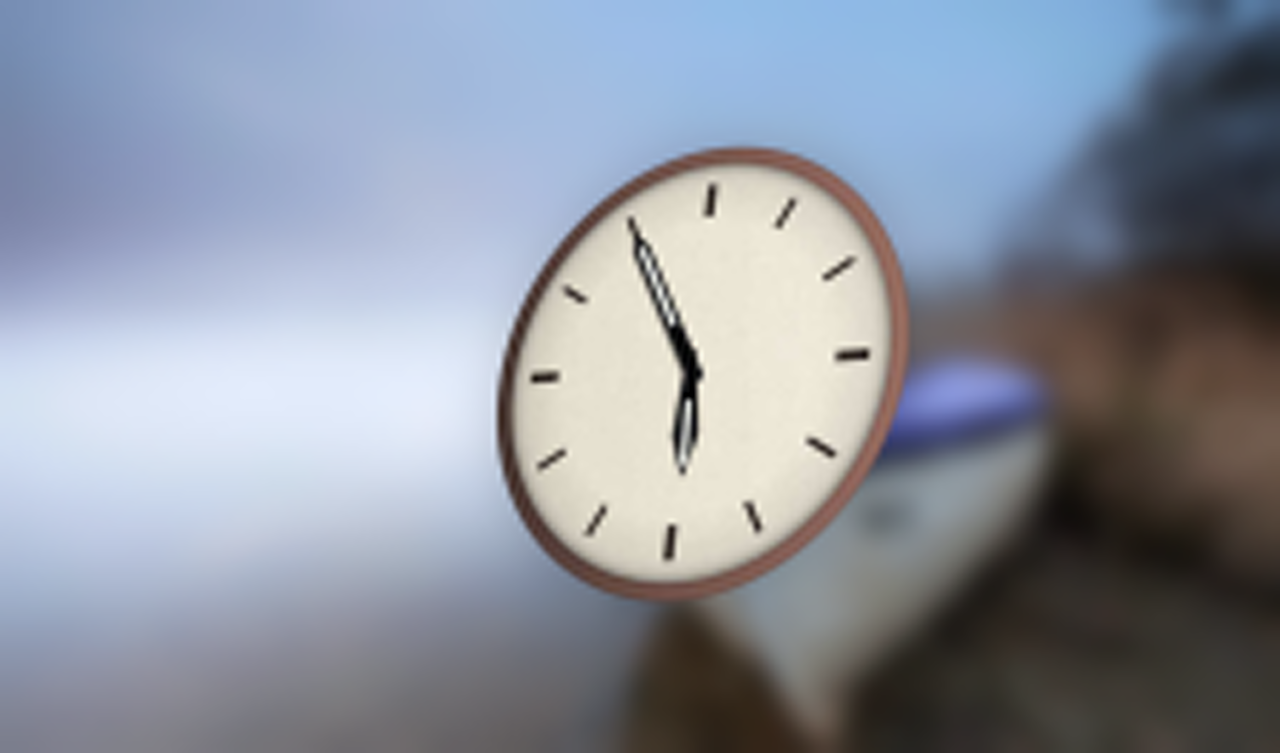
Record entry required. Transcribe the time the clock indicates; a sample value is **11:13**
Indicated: **5:55**
